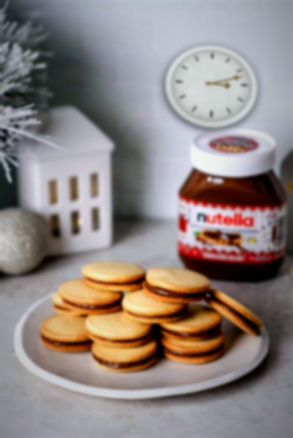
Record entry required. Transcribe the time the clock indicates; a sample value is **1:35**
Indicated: **3:12**
